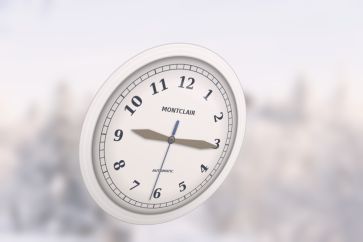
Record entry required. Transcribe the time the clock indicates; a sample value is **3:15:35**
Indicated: **9:15:31**
